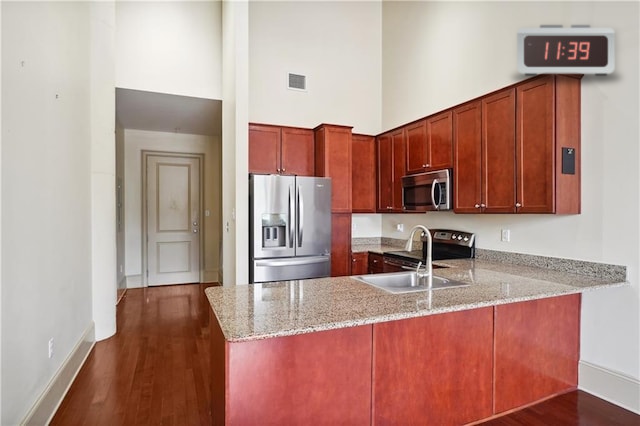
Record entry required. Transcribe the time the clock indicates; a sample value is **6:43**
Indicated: **11:39**
